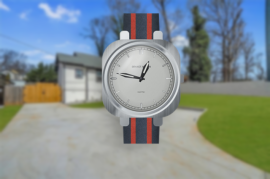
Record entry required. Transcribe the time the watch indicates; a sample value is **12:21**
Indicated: **12:47**
